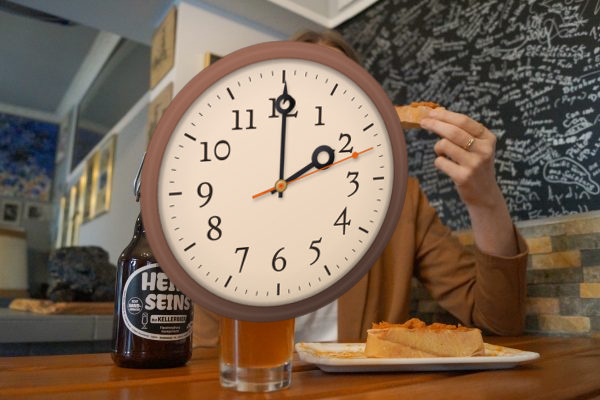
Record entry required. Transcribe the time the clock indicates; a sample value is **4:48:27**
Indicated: **2:00:12**
